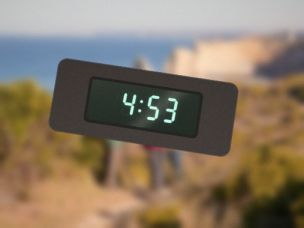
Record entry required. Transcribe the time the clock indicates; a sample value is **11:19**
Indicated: **4:53**
